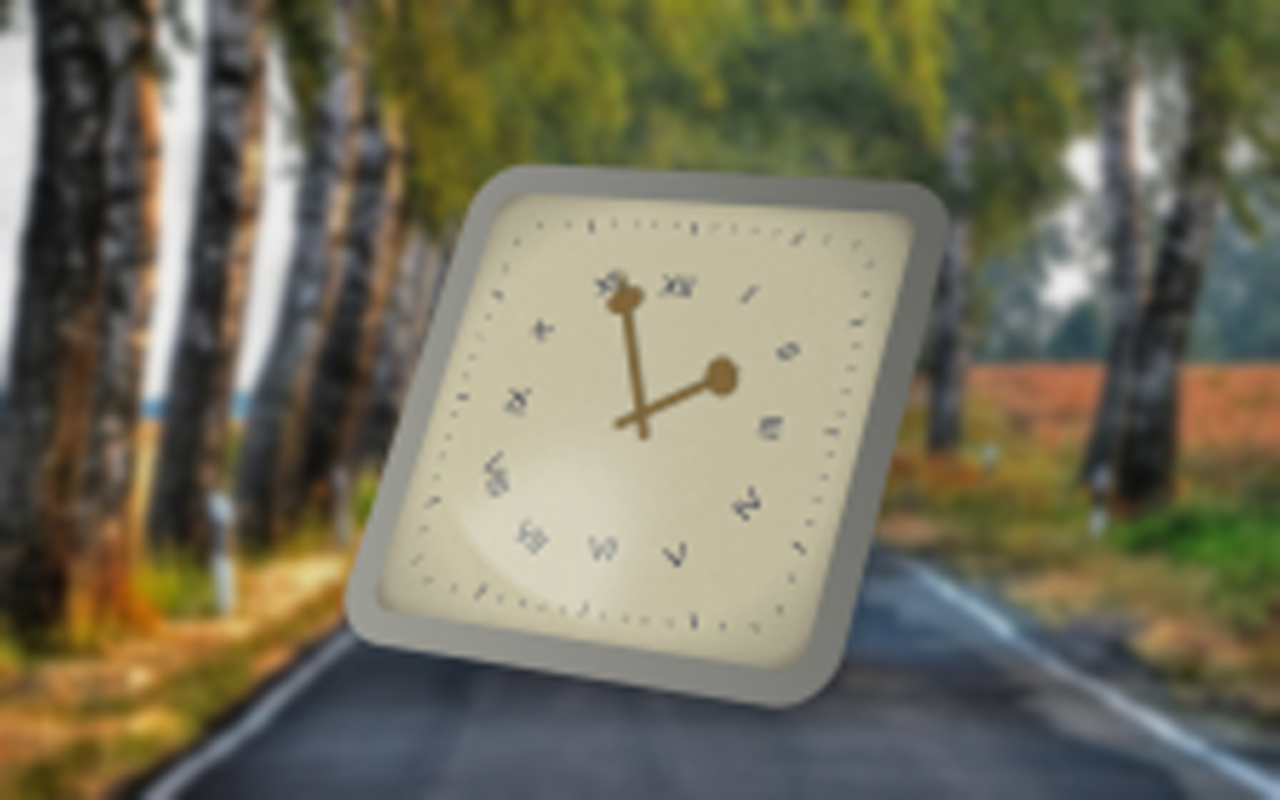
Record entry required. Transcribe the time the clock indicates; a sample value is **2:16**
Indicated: **1:56**
